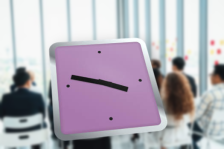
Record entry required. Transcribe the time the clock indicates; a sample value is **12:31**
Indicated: **3:48**
